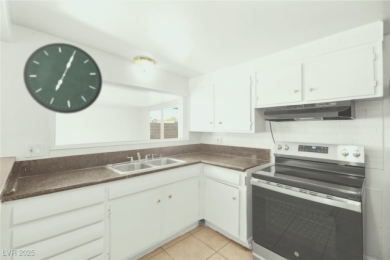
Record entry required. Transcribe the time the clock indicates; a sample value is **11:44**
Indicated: **7:05**
